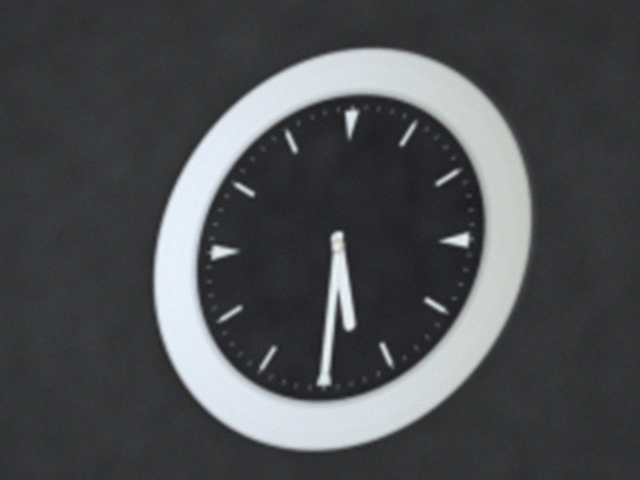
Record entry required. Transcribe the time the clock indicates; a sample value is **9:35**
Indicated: **5:30**
